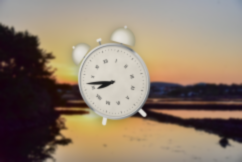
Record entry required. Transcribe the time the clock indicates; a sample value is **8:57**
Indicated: **8:47**
